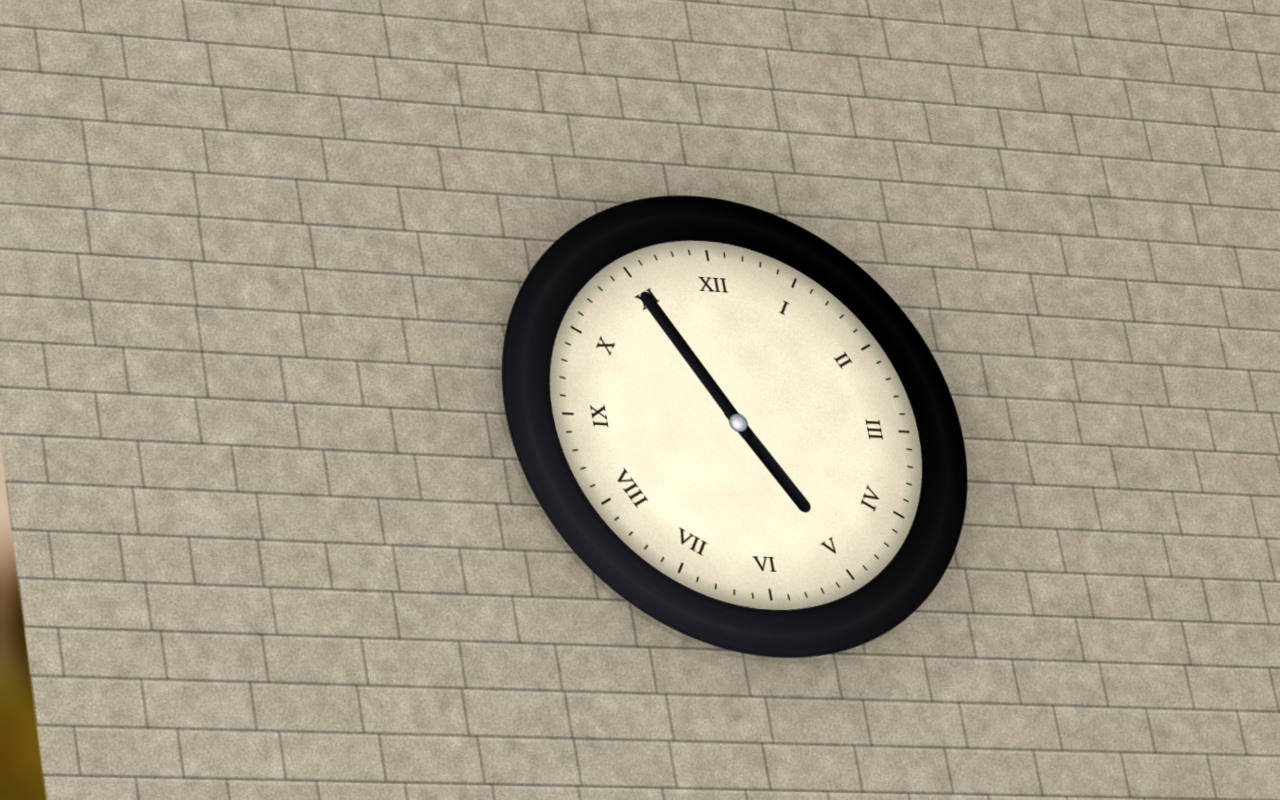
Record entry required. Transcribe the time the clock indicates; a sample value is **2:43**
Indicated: **4:55**
